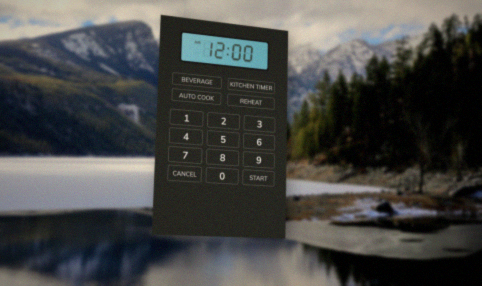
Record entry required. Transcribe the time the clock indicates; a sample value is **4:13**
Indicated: **12:00**
